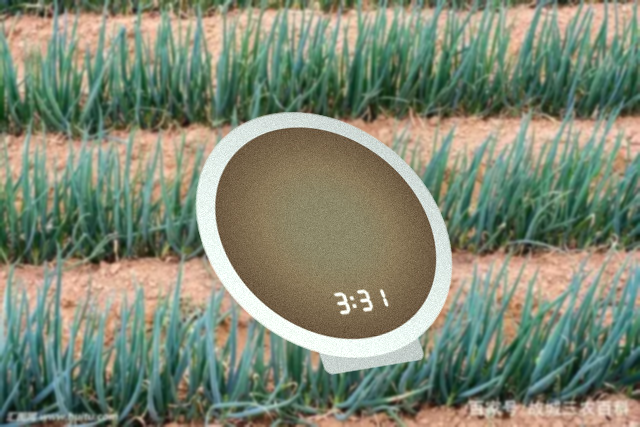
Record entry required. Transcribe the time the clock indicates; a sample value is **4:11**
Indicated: **3:31**
